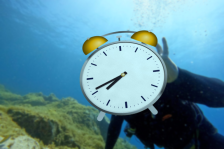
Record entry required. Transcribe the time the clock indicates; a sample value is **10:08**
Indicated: **7:41**
